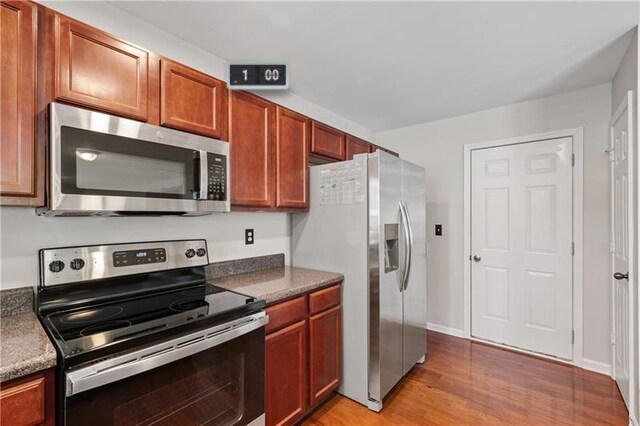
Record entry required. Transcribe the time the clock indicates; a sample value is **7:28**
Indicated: **1:00**
